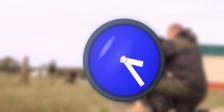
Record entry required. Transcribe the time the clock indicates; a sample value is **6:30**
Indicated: **3:24**
